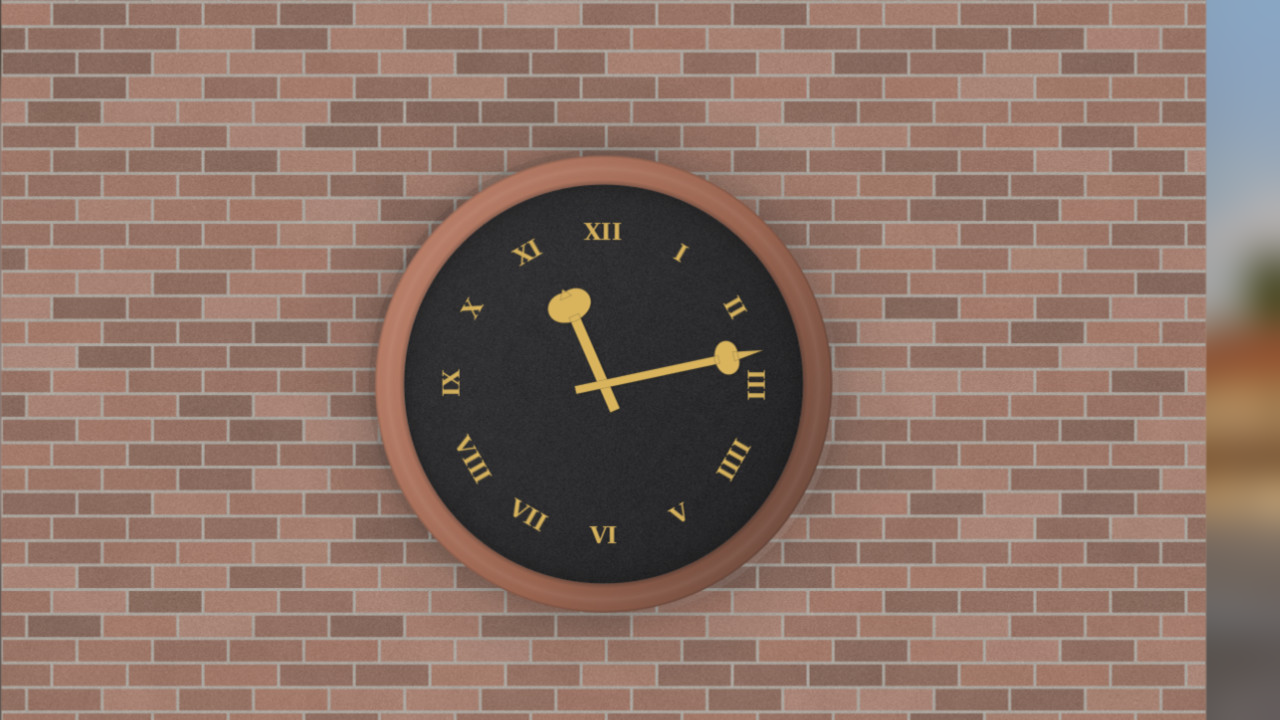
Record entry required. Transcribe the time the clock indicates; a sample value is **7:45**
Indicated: **11:13**
